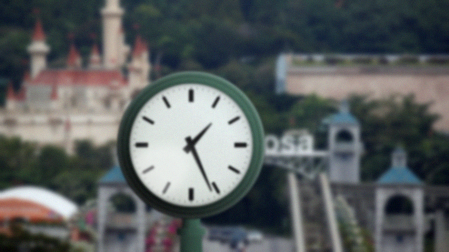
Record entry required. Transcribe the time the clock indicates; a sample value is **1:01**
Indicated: **1:26**
